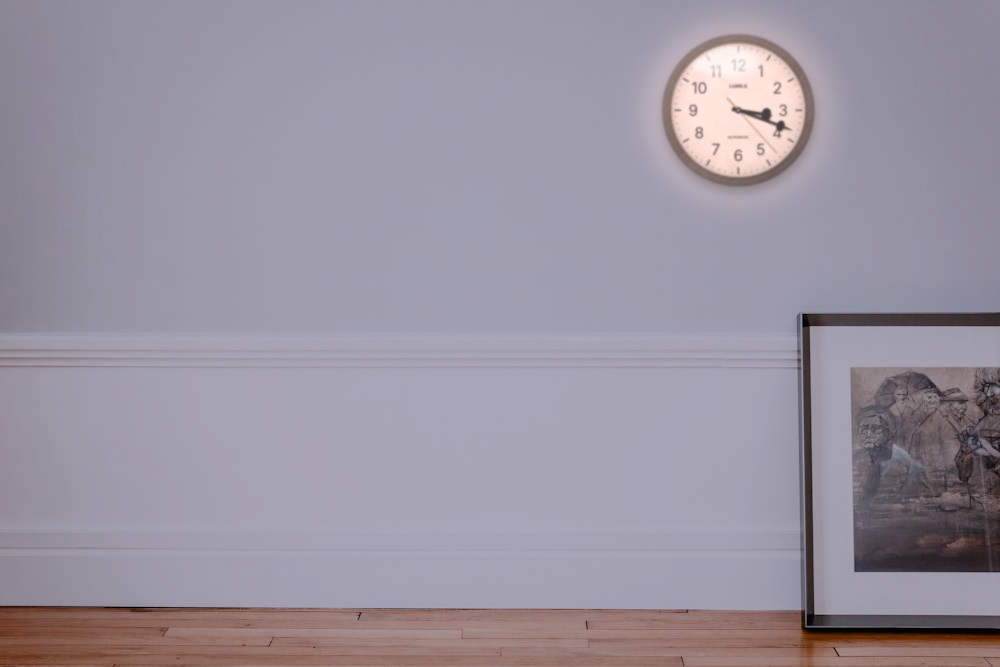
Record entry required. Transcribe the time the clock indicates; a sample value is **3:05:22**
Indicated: **3:18:23**
